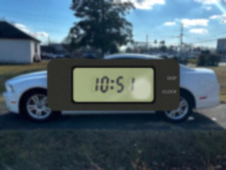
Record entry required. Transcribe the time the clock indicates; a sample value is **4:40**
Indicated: **10:51**
